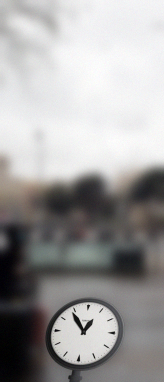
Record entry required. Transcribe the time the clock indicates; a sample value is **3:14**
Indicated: **12:54**
